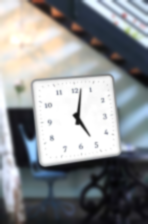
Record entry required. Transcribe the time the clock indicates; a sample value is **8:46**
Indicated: **5:02**
